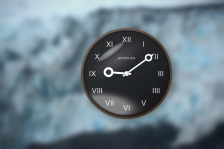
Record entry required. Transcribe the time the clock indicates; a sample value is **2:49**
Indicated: **9:09**
